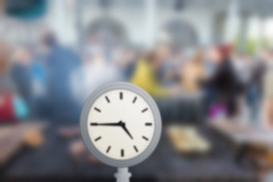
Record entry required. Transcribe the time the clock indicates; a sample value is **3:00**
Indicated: **4:45**
